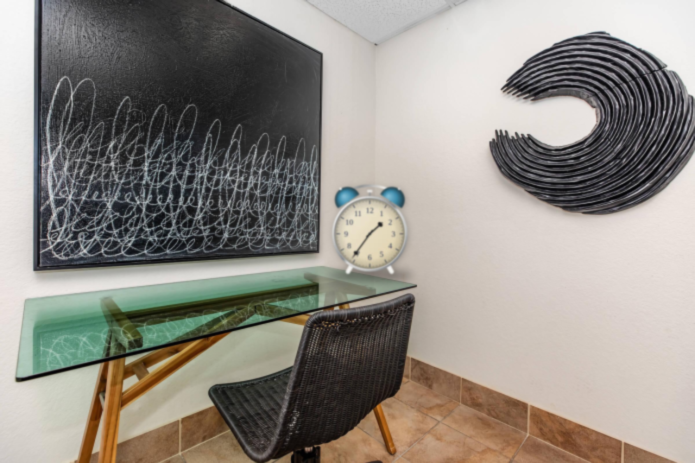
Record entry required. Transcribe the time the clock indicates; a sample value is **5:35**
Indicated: **1:36**
